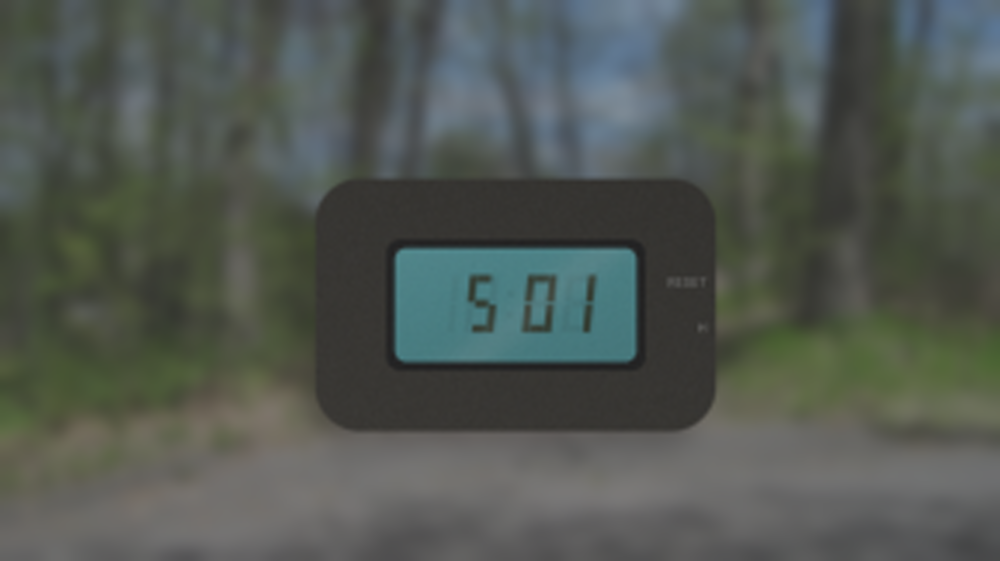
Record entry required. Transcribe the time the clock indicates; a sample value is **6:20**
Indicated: **5:01**
